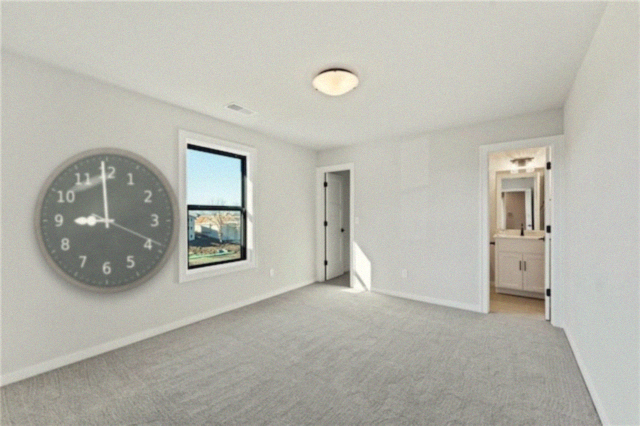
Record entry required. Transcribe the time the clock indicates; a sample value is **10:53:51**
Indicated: **8:59:19**
